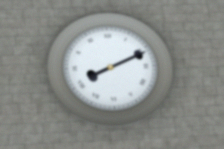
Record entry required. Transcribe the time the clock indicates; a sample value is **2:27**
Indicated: **8:11**
